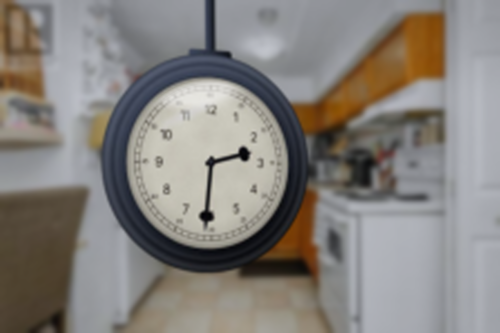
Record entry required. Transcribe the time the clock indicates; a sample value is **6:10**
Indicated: **2:31**
